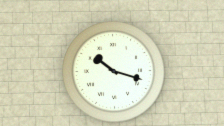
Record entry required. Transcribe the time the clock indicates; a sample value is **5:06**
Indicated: **10:18**
